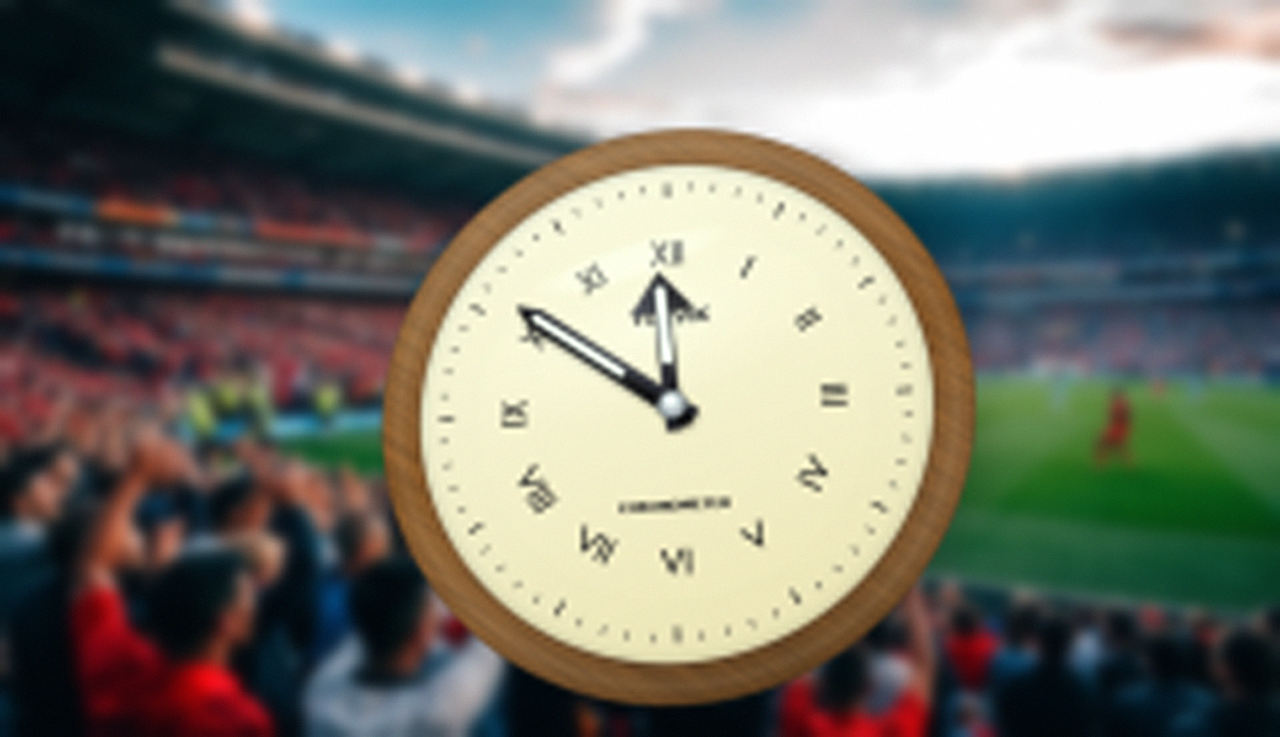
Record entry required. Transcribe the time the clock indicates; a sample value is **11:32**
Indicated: **11:51**
